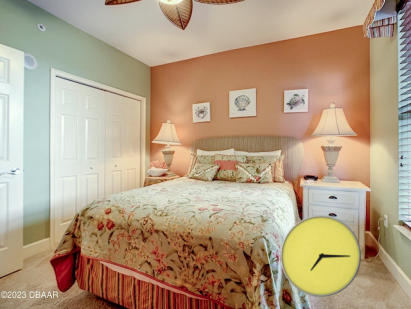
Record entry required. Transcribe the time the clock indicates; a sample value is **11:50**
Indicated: **7:15**
